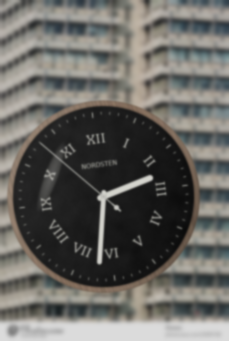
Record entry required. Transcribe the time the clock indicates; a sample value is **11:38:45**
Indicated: **2:31:53**
